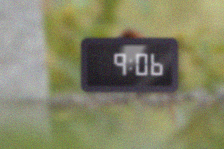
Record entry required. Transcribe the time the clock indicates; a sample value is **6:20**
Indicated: **9:06**
